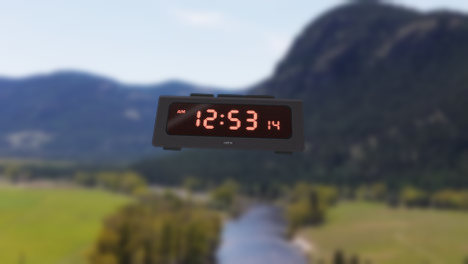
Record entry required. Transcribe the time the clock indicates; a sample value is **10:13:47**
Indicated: **12:53:14**
